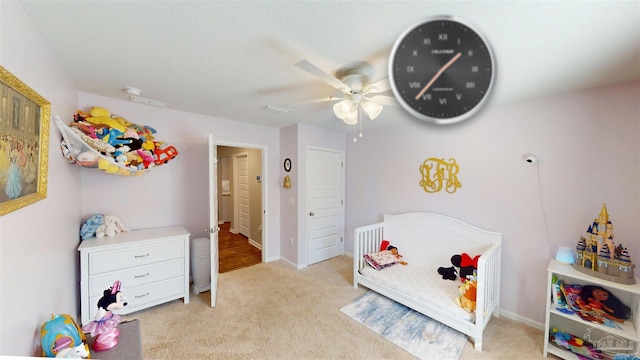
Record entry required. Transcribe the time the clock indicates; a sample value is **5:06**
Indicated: **1:37**
